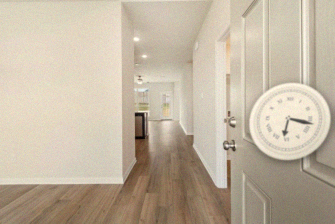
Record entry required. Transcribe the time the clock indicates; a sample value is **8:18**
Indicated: **6:17**
